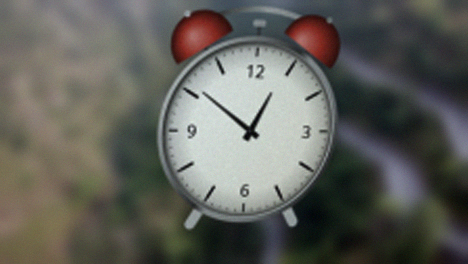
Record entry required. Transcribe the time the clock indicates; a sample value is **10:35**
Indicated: **12:51**
